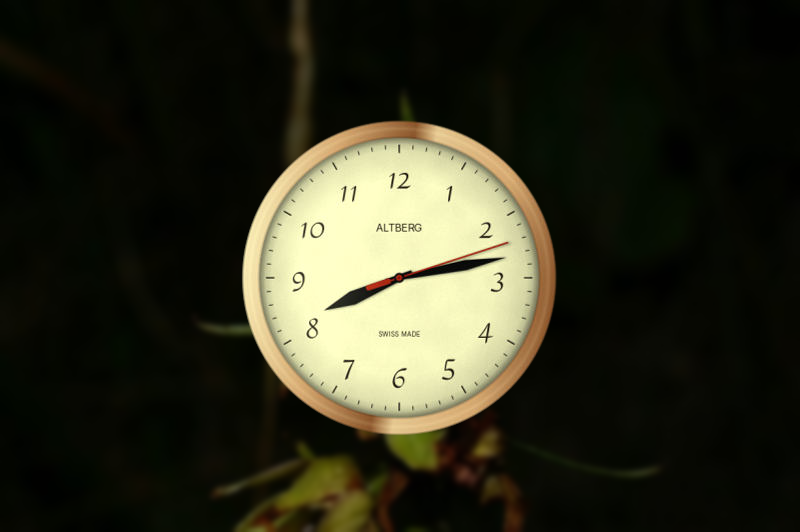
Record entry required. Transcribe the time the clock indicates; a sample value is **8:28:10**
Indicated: **8:13:12**
